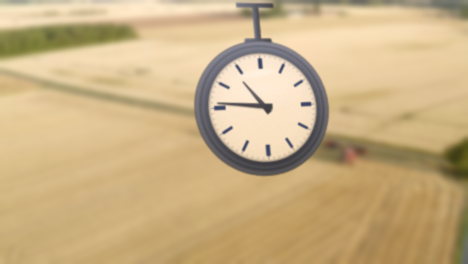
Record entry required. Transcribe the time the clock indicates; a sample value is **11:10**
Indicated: **10:46**
